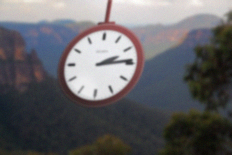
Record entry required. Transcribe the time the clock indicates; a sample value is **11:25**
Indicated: **2:14**
